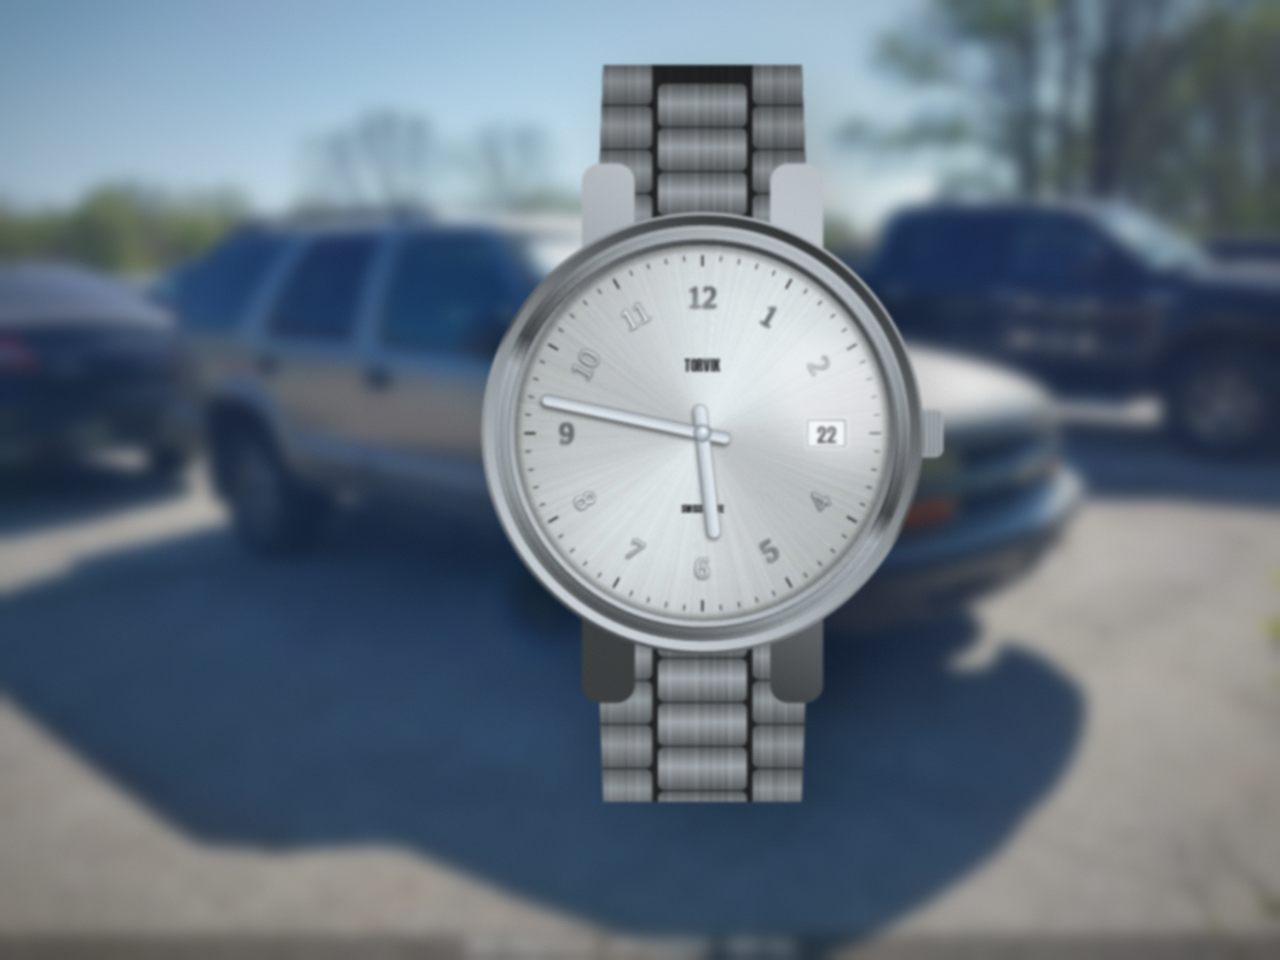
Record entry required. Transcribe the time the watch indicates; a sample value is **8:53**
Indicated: **5:47**
